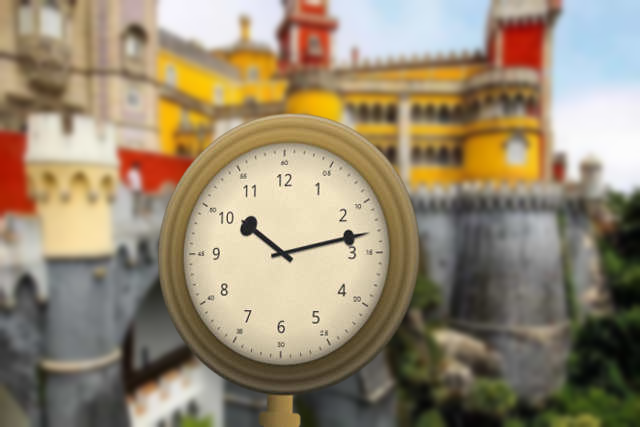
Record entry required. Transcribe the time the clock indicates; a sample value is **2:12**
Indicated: **10:13**
